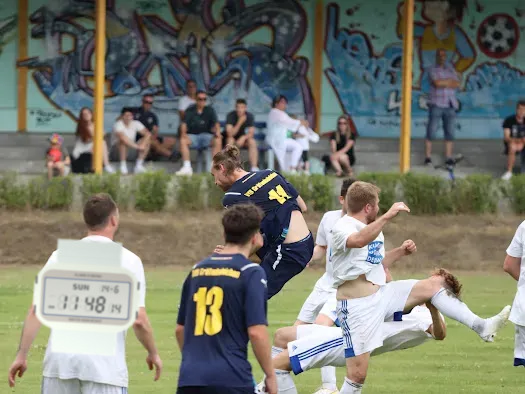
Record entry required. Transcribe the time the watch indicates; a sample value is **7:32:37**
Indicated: **11:48:14**
